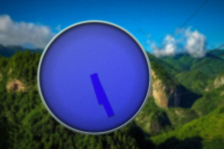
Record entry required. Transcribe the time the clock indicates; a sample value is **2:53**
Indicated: **5:26**
